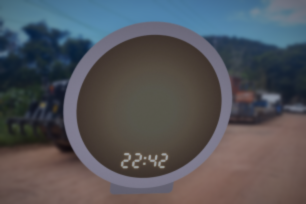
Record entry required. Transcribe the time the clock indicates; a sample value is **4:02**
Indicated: **22:42**
